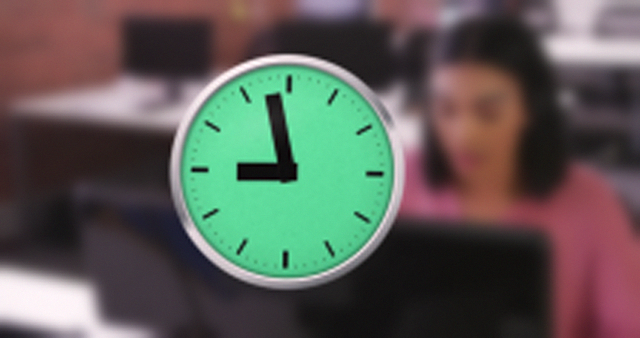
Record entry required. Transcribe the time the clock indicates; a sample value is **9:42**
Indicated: **8:58**
